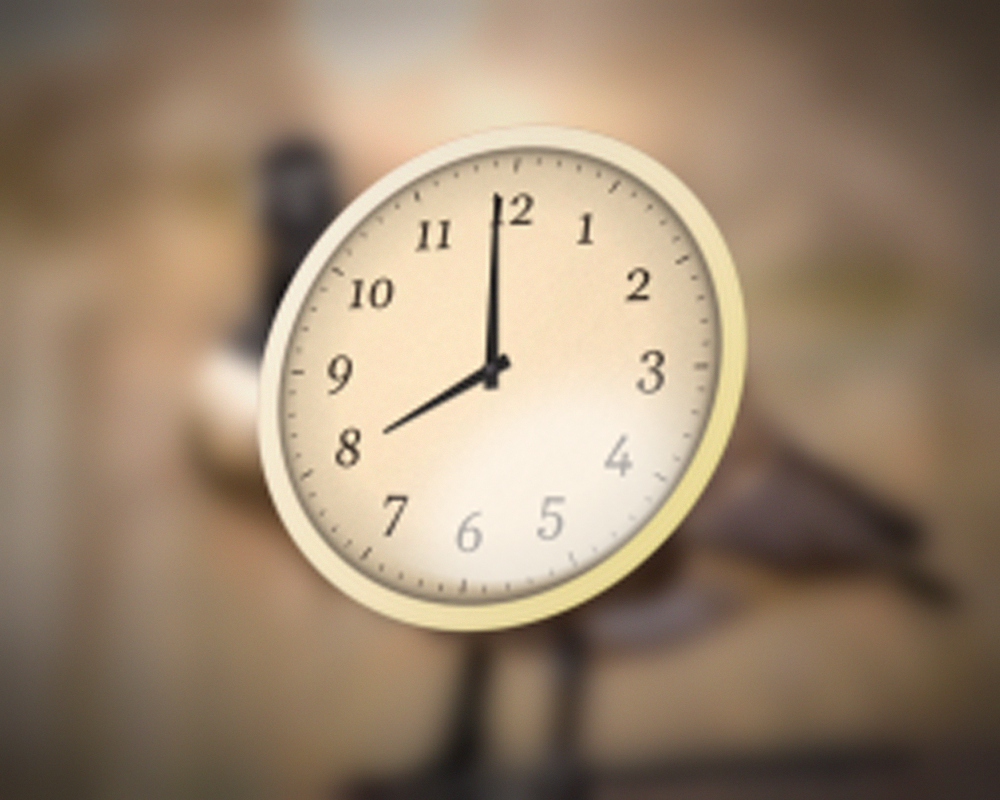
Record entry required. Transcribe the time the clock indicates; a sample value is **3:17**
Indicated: **7:59**
